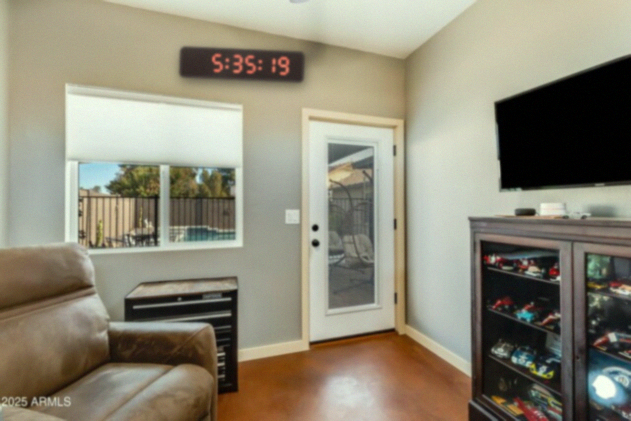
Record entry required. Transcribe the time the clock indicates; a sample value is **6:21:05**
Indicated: **5:35:19**
